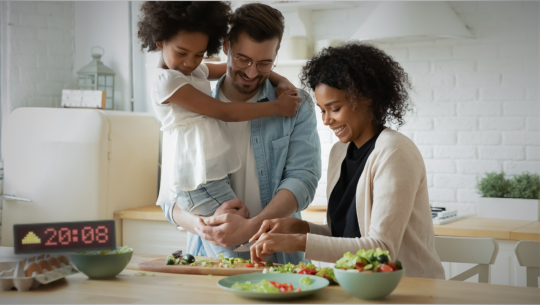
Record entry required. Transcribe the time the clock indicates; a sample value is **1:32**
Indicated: **20:08**
